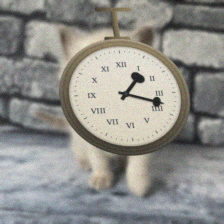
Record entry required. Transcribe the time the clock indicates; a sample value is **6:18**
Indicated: **1:18**
